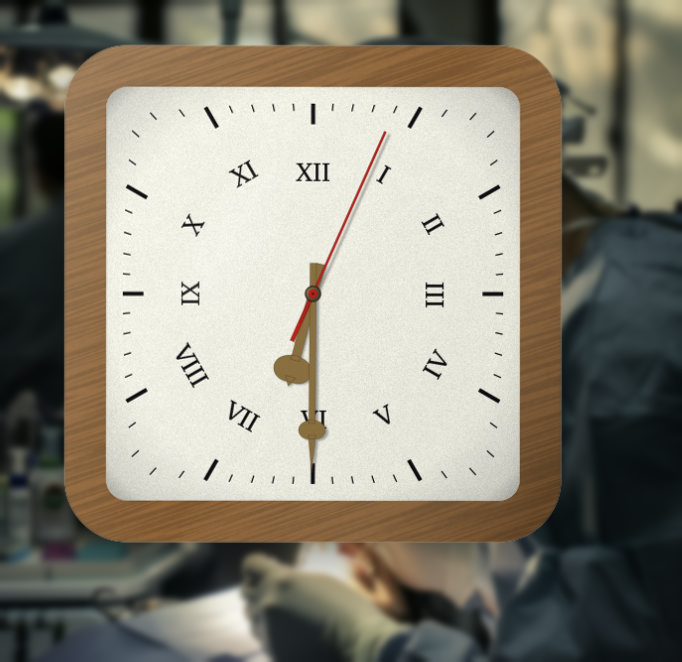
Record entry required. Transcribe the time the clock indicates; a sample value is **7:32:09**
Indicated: **6:30:04**
